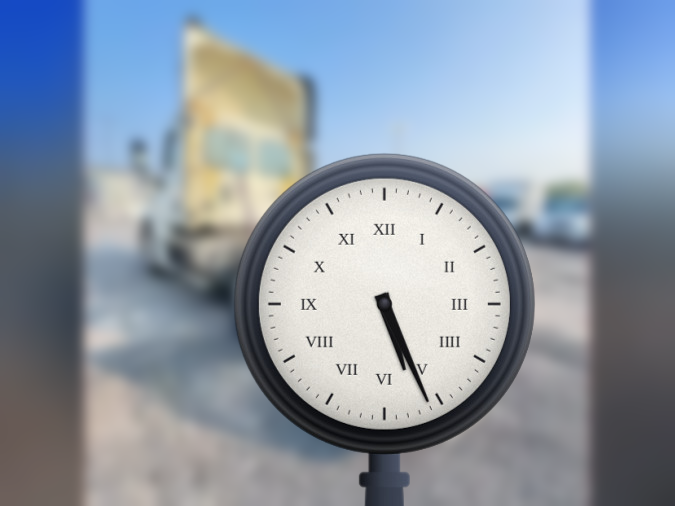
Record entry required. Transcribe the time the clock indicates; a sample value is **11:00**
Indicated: **5:26**
